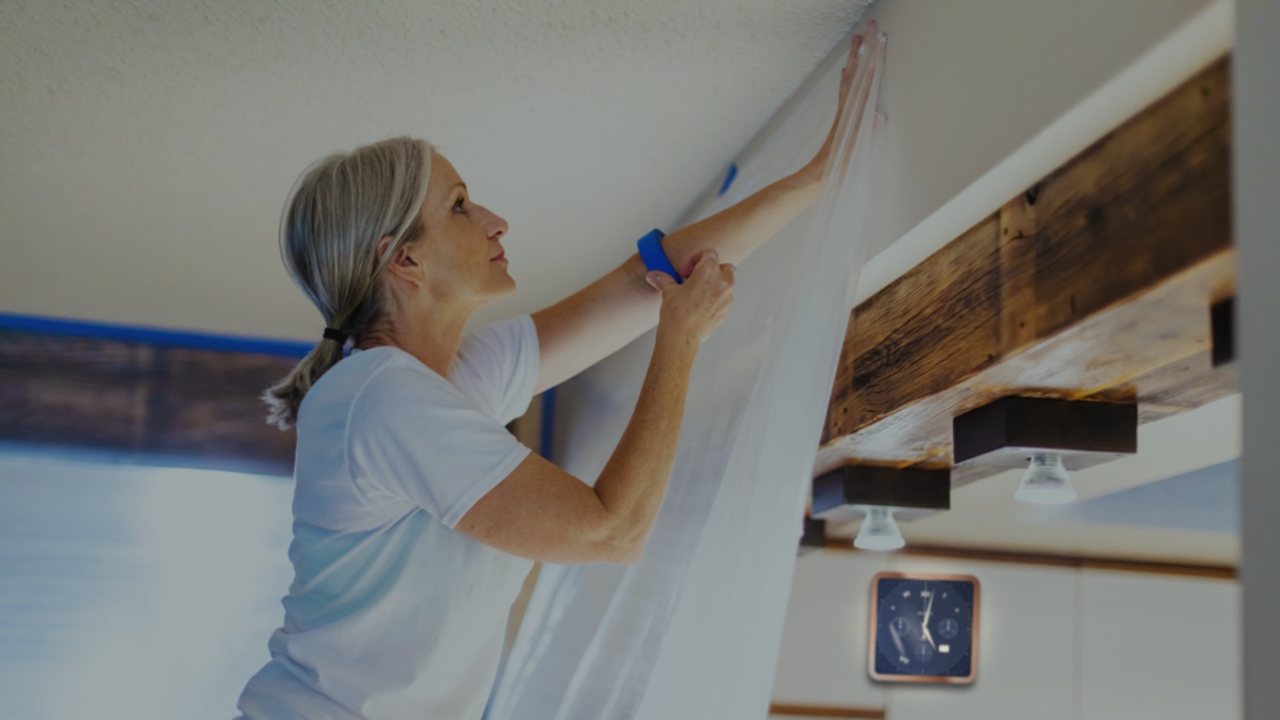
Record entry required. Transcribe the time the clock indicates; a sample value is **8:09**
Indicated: **5:02**
